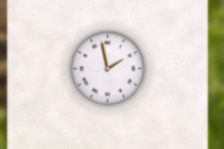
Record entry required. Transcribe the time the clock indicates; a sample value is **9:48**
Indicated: **1:58**
